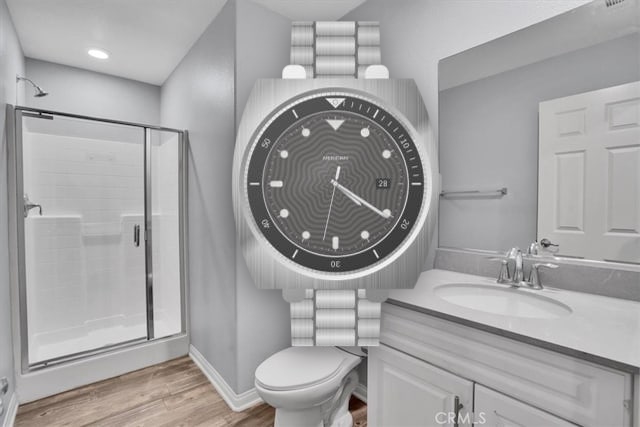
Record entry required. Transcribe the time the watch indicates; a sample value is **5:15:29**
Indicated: **4:20:32**
